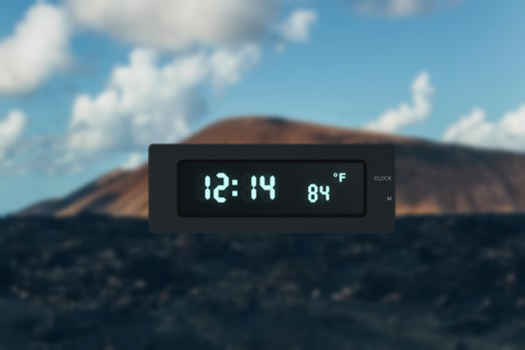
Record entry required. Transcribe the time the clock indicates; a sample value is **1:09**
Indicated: **12:14**
